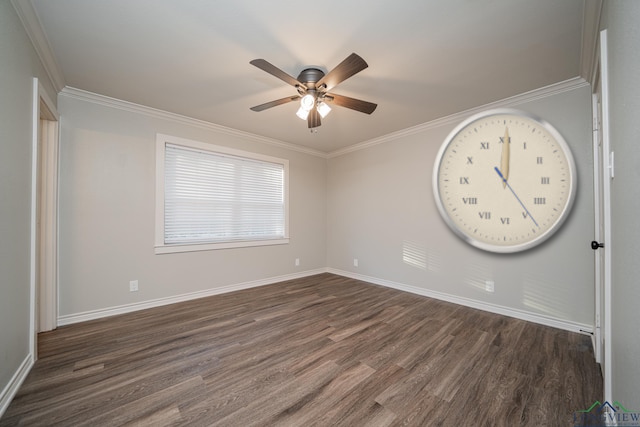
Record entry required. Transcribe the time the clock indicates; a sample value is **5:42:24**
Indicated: **12:00:24**
